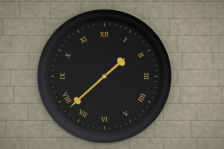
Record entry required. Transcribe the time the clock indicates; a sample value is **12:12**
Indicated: **1:38**
